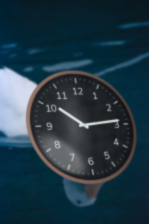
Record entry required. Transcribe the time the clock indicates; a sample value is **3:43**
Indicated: **10:14**
